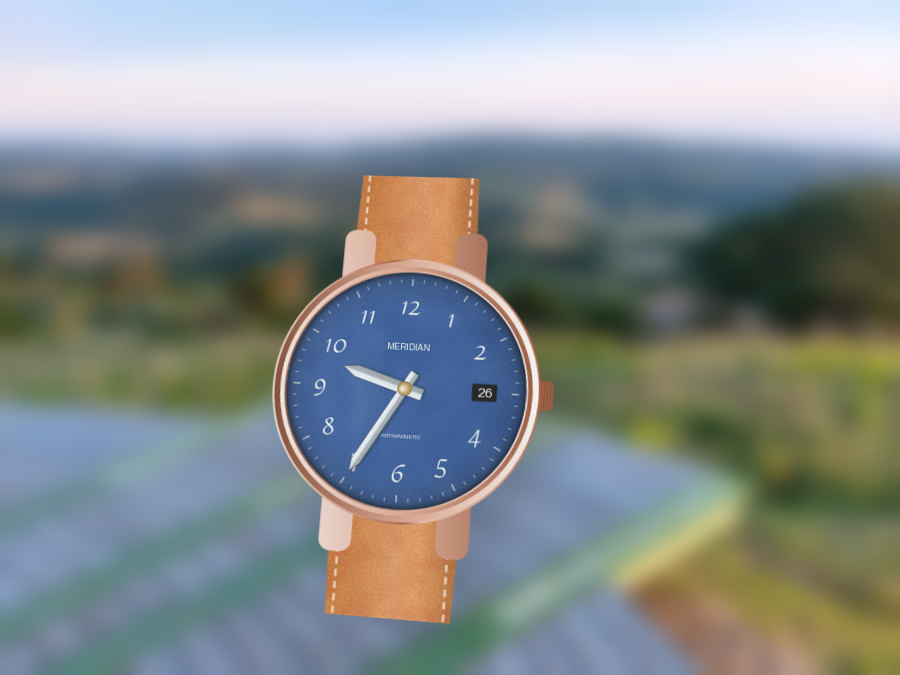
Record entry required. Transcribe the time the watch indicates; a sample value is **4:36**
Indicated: **9:35**
